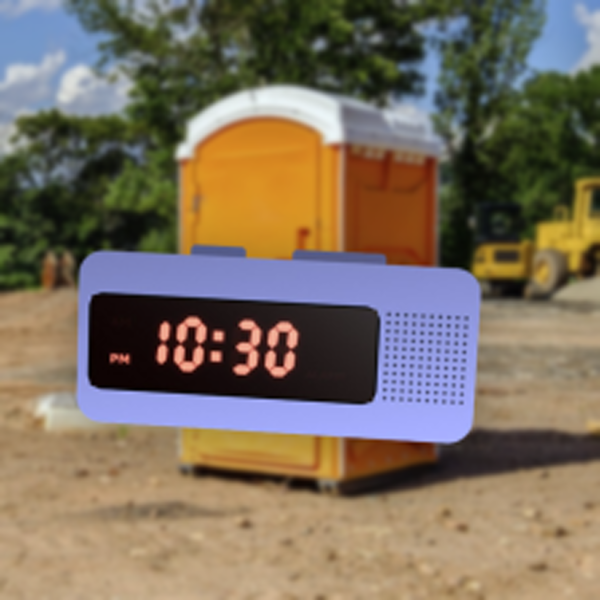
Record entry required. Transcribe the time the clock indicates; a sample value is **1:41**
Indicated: **10:30**
